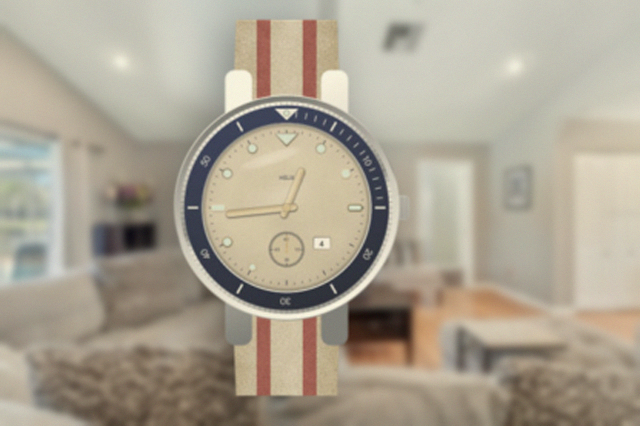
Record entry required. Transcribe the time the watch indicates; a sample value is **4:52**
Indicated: **12:44**
